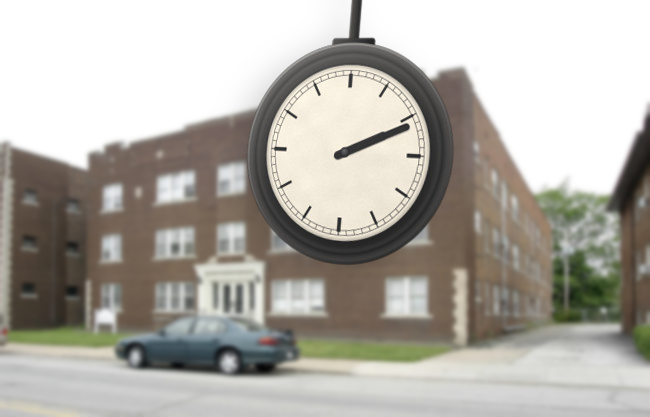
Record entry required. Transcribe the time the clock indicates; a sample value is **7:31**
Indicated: **2:11**
